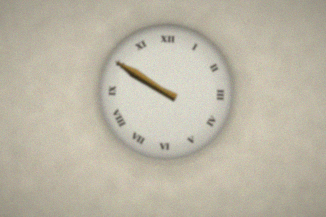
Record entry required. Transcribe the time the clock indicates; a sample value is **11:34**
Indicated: **9:50**
